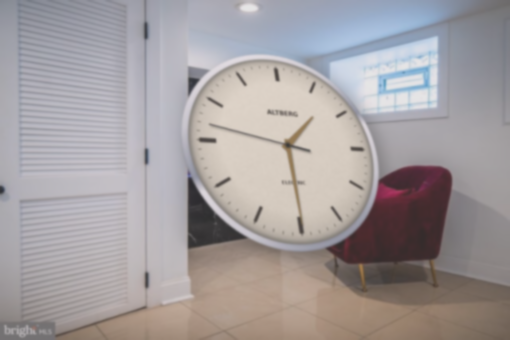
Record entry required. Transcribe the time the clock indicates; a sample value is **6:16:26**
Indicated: **1:29:47**
